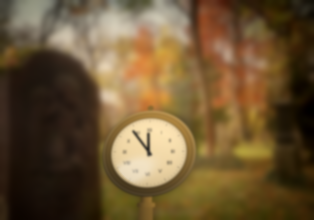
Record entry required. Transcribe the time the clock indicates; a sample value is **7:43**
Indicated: **11:54**
